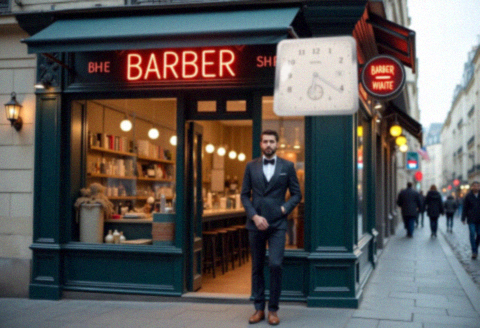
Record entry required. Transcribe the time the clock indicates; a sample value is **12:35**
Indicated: **6:21**
